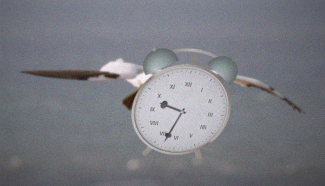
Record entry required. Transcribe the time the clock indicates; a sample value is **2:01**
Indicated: **9:33**
